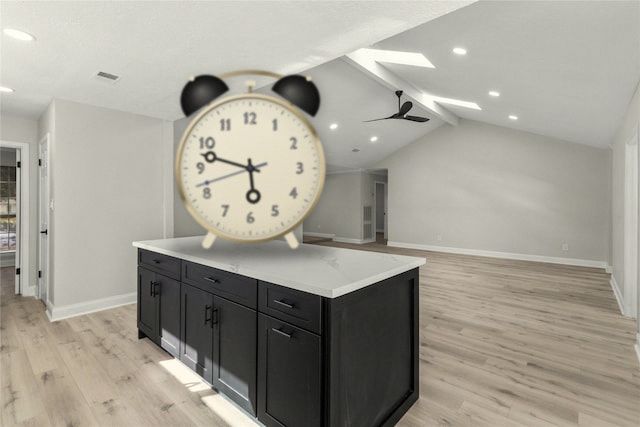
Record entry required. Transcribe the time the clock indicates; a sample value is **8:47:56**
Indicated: **5:47:42**
